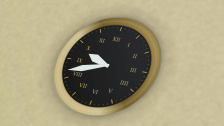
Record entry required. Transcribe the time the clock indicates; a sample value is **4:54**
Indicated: **9:42**
